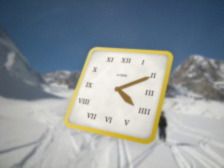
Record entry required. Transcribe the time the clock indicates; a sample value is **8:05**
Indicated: **4:10**
